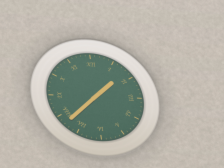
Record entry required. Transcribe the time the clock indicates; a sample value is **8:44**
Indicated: **1:38**
